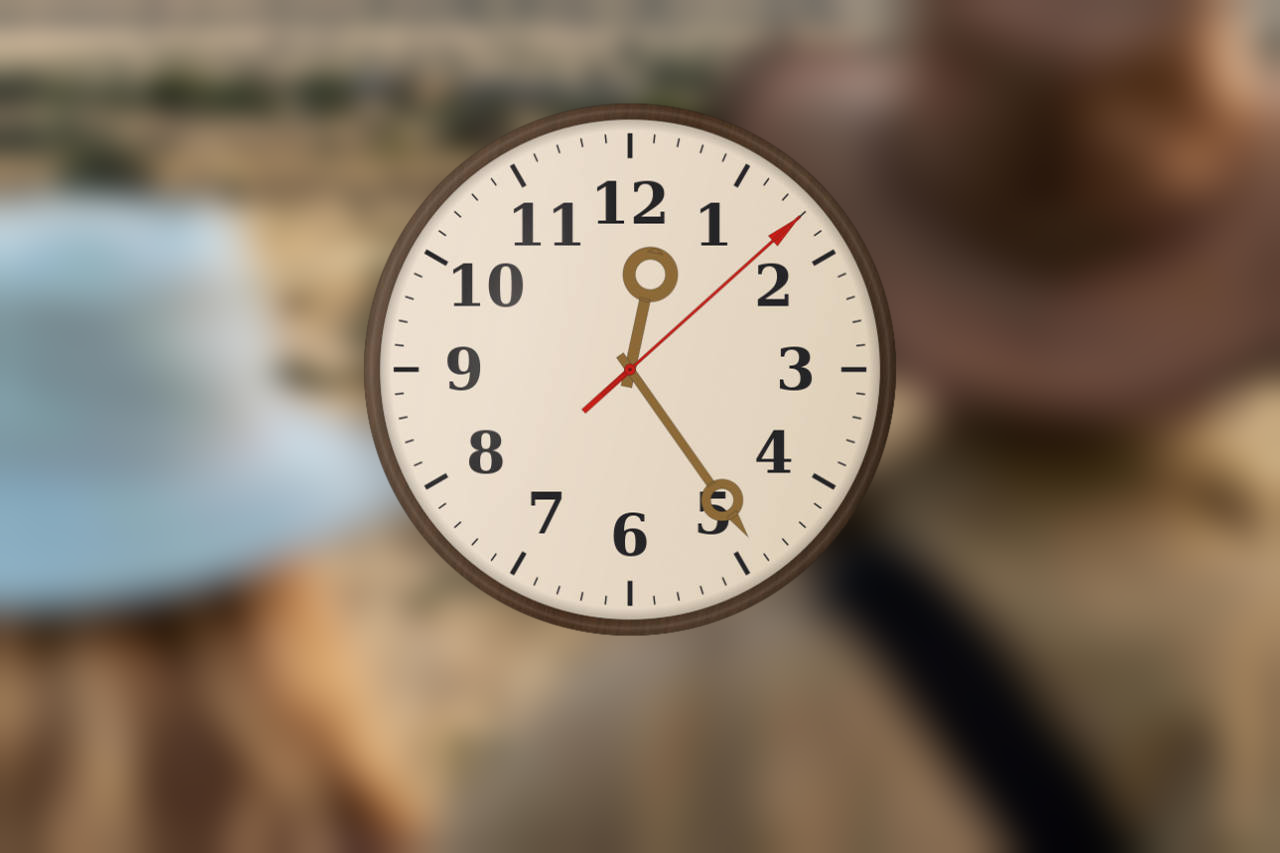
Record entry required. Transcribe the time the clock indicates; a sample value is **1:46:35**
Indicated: **12:24:08**
